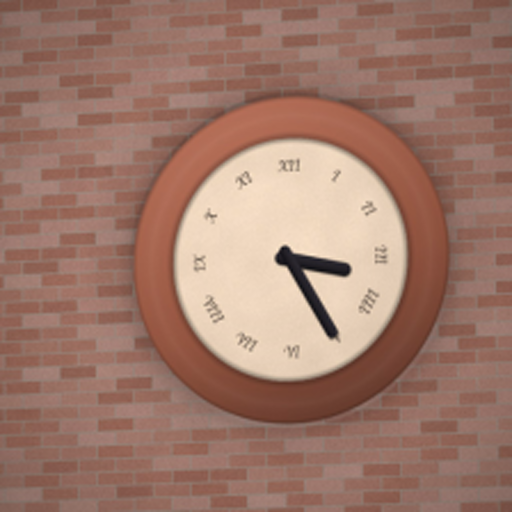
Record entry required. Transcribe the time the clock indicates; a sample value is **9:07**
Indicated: **3:25**
